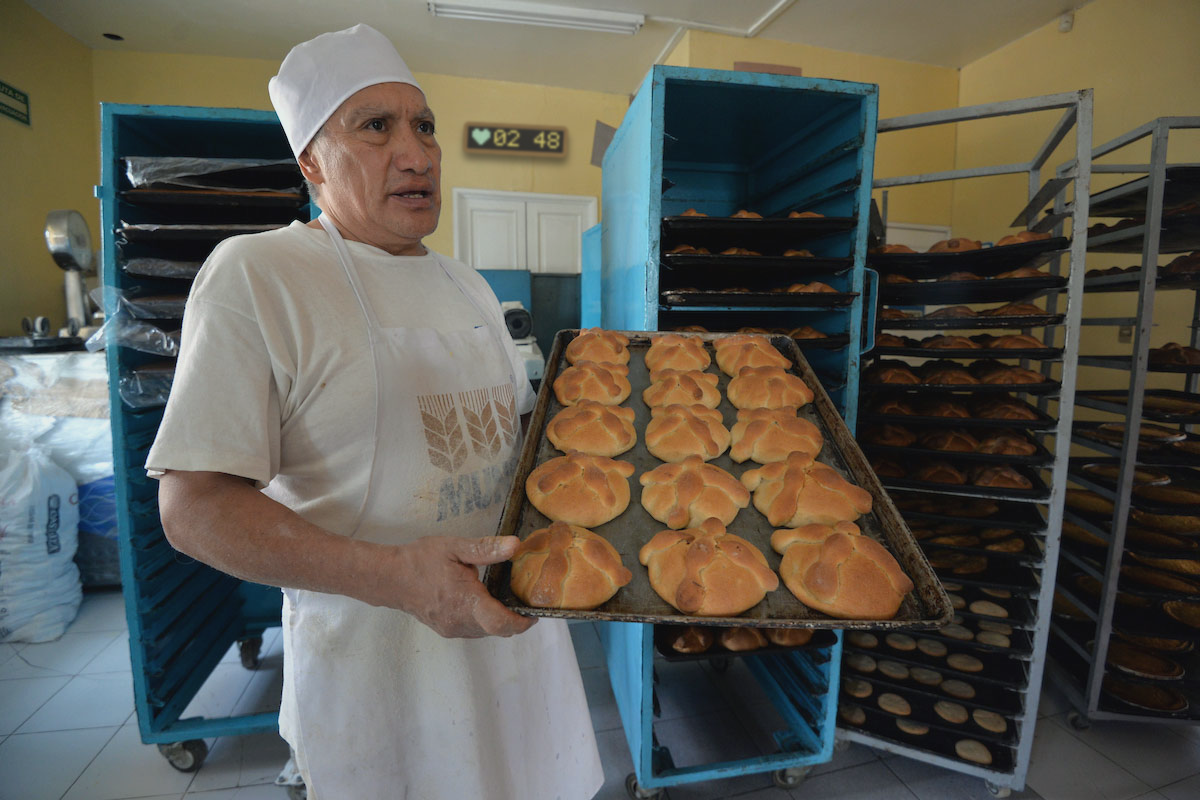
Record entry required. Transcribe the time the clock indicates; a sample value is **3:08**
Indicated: **2:48**
